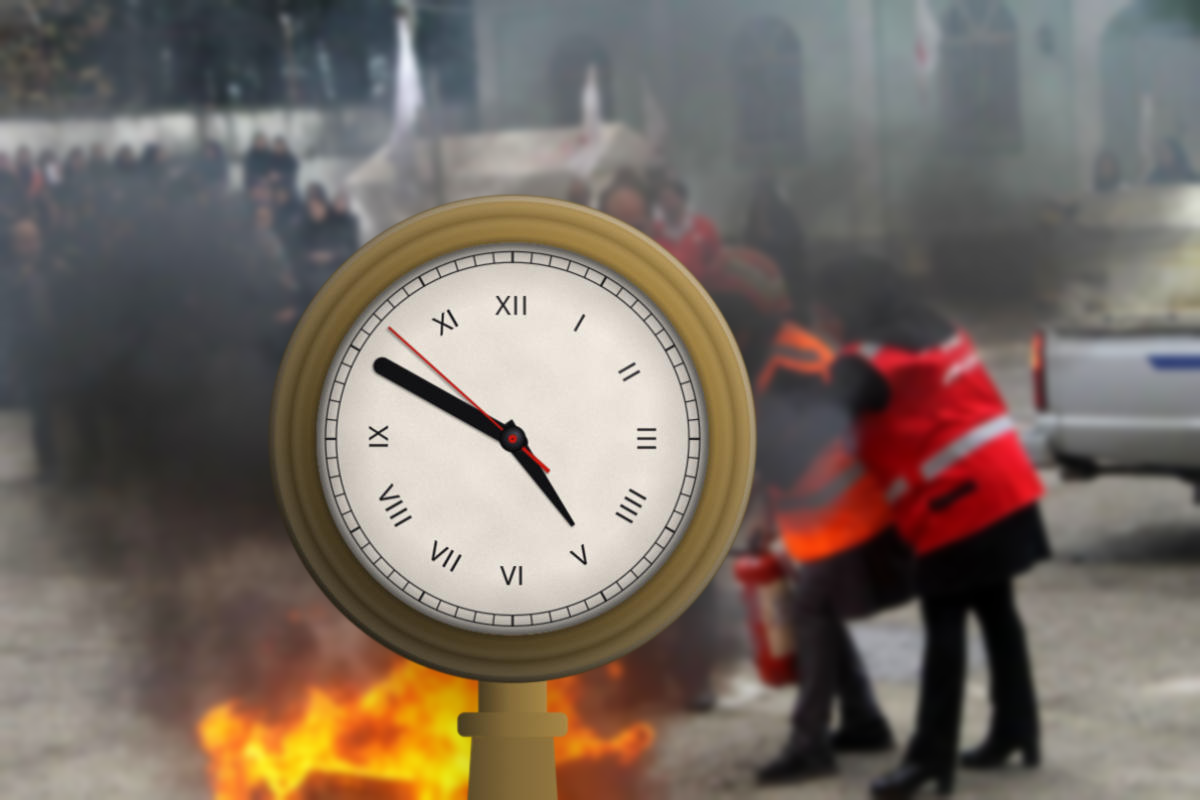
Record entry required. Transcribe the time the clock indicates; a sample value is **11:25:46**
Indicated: **4:49:52**
